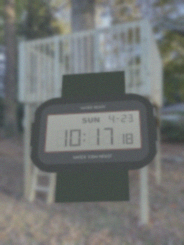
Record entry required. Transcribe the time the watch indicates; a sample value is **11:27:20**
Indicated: **10:17:18**
